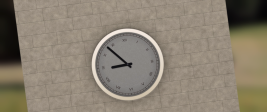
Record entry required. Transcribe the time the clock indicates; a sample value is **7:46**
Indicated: **8:53**
